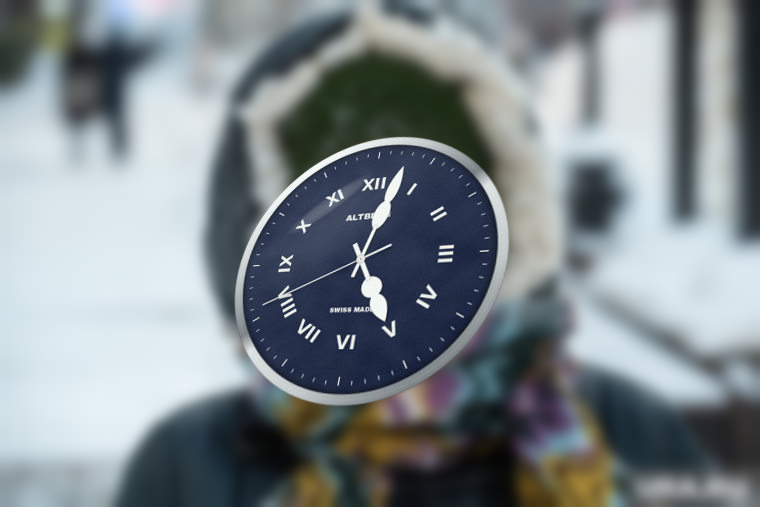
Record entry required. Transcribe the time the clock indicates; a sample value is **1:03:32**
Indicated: **5:02:41**
